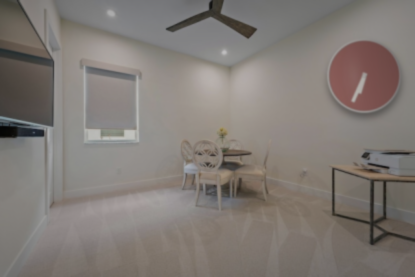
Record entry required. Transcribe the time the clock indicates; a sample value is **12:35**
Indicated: **6:34**
